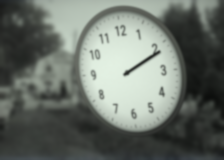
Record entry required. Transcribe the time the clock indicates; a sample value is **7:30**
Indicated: **2:11**
